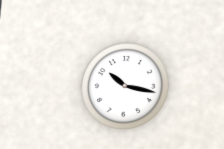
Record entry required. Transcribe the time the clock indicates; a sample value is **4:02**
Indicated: **10:17**
